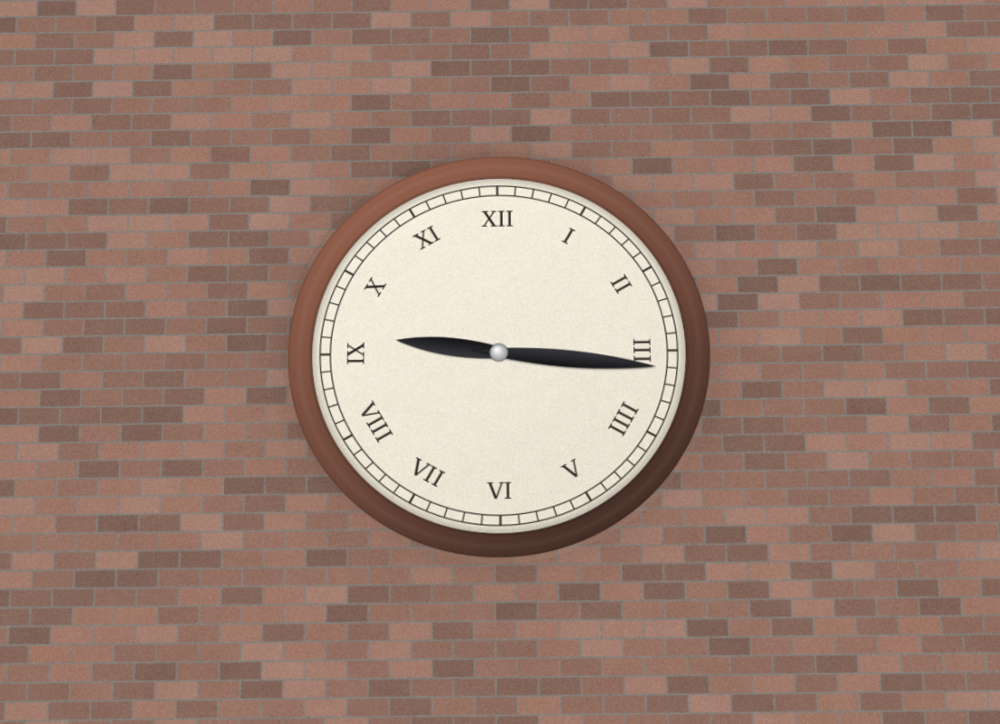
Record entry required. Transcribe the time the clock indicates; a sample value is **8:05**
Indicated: **9:16**
